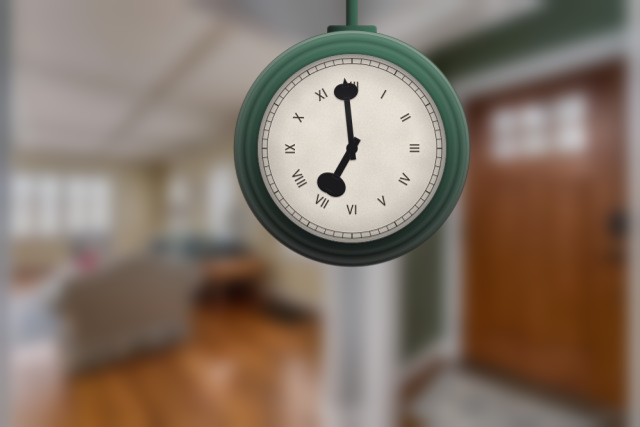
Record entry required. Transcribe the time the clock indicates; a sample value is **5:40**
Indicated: **6:59**
